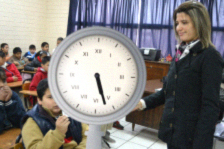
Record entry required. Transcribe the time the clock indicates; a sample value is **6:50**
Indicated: **5:27**
